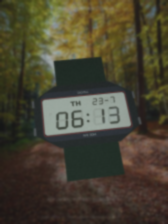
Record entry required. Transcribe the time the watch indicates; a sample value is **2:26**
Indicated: **6:13**
